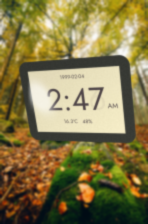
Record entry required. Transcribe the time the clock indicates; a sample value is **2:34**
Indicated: **2:47**
